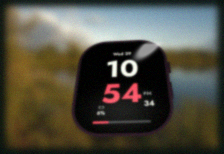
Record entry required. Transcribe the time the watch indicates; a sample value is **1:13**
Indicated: **10:54**
